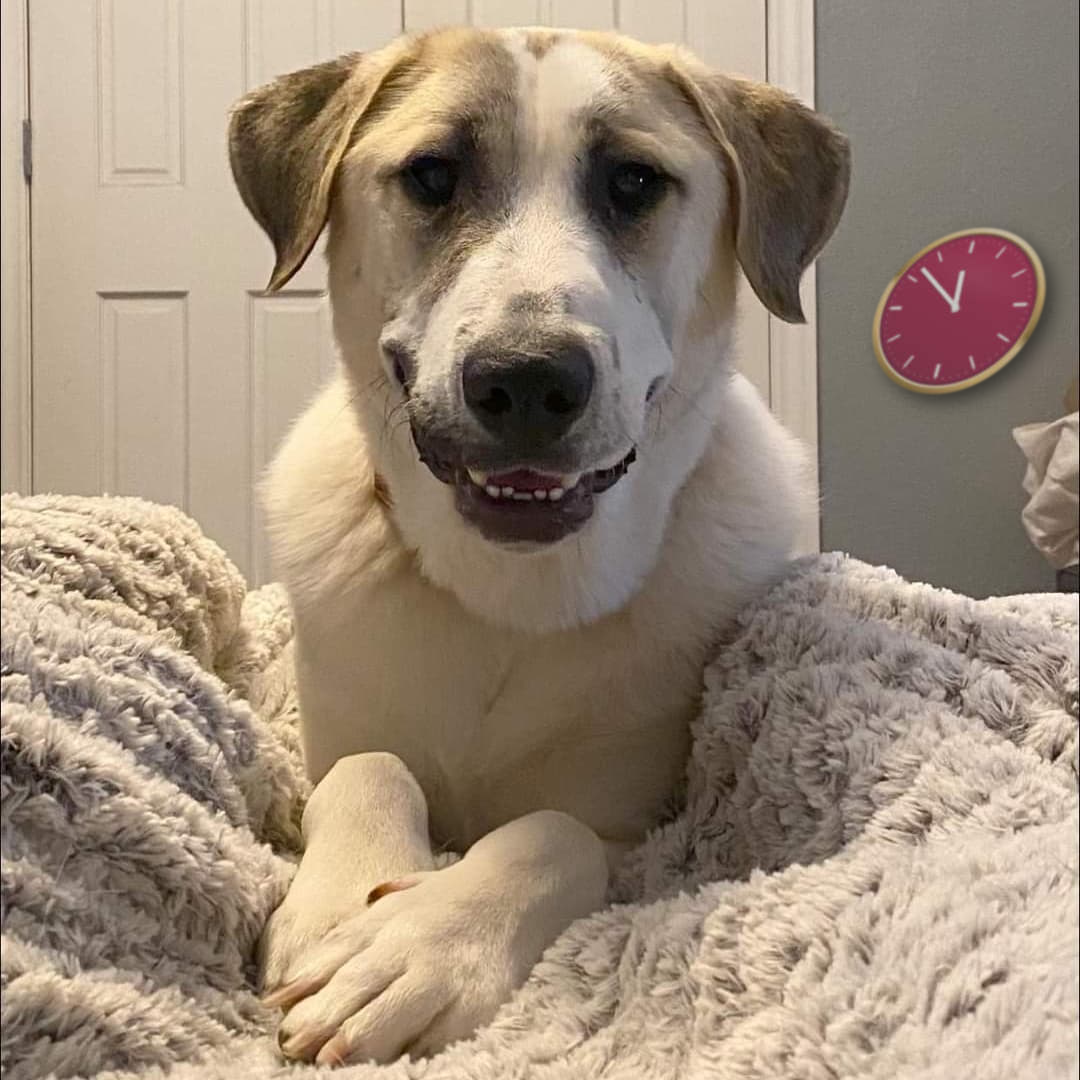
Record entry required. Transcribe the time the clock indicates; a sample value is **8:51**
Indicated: **11:52**
